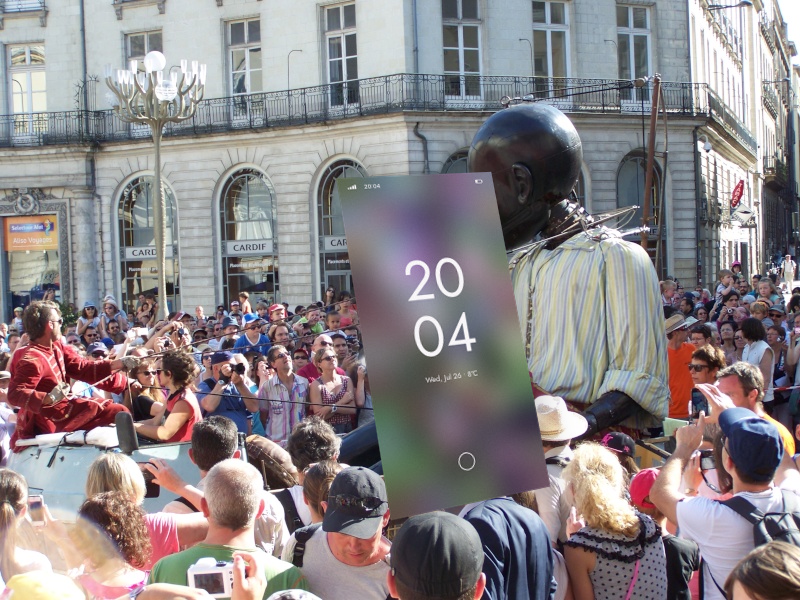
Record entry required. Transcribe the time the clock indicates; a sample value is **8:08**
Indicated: **20:04**
